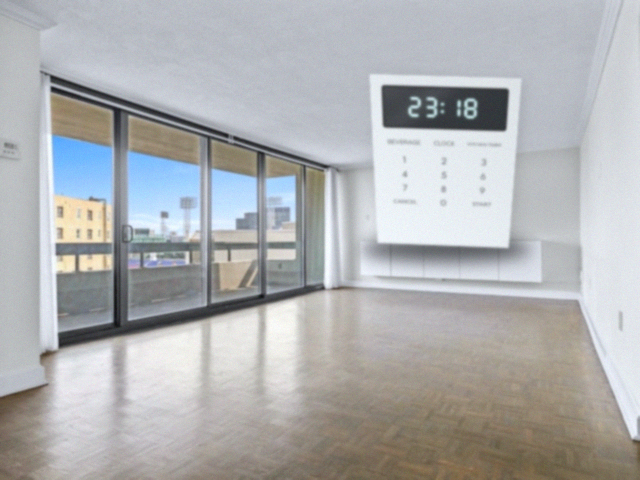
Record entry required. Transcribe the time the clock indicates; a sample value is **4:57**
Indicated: **23:18**
